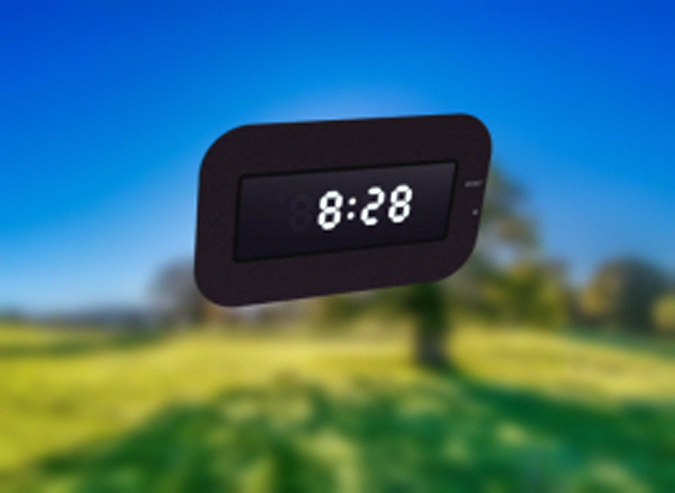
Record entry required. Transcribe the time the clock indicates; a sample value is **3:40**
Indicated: **8:28**
